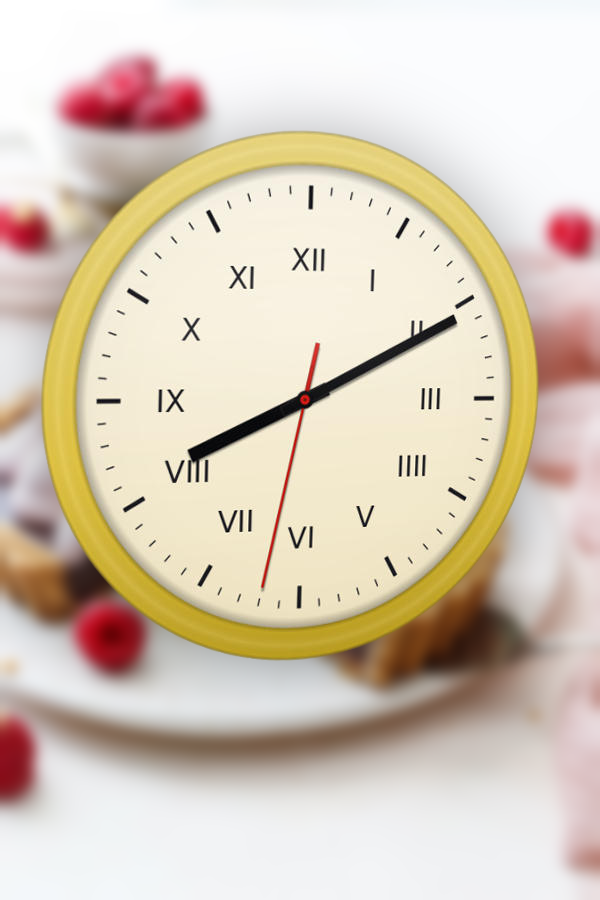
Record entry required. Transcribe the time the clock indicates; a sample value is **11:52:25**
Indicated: **8:10:32**
